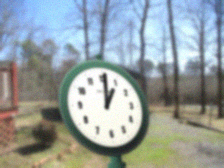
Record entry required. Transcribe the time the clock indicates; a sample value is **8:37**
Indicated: **1:01**
